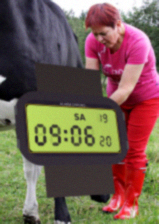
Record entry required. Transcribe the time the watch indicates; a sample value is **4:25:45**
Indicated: **9:06:20**
